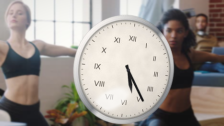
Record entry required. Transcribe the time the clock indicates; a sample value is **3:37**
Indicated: **5:24**
